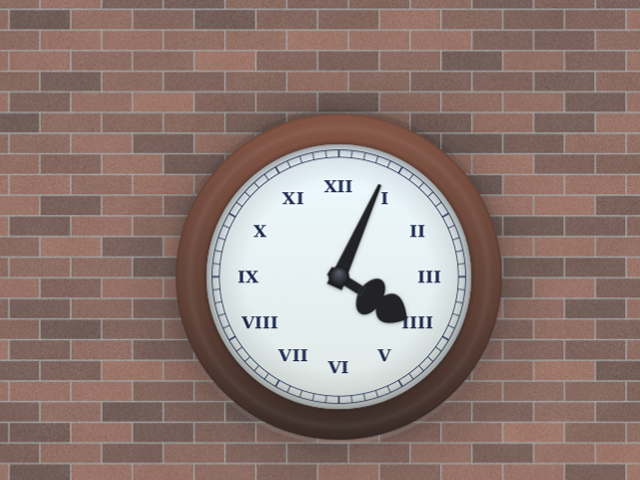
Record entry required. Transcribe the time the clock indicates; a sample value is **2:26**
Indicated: **4:04**
